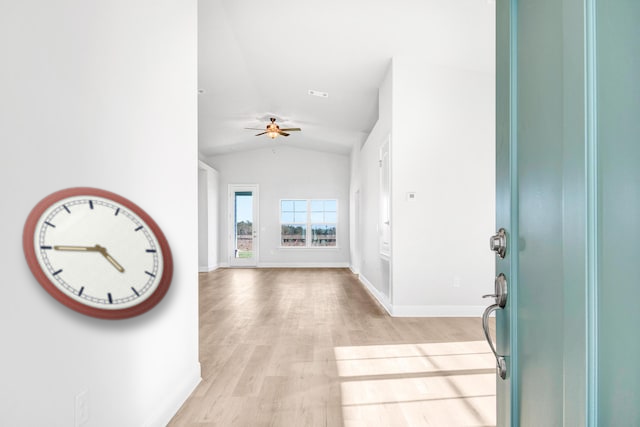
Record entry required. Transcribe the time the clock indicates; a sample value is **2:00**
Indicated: **4:45**
